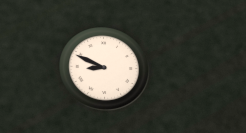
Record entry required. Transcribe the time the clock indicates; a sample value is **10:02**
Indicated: **8:49**
